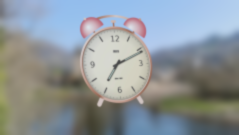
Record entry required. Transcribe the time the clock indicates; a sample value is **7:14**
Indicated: **7:11**
